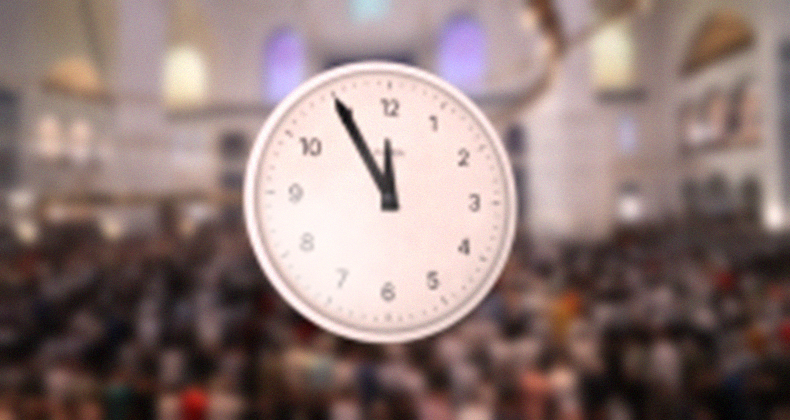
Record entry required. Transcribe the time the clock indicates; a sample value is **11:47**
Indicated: **11:55**
